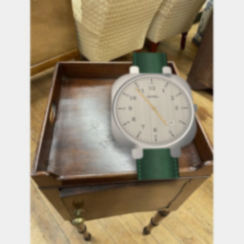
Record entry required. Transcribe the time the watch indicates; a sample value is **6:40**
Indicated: **4:54**
